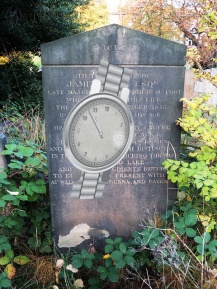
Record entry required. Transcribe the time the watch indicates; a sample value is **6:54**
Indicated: **10:53**
